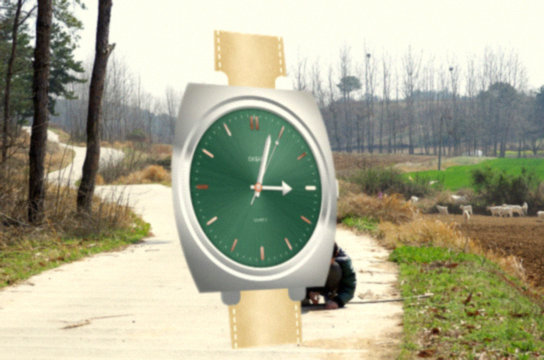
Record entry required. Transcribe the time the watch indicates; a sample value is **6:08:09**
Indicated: **3:03:05**
